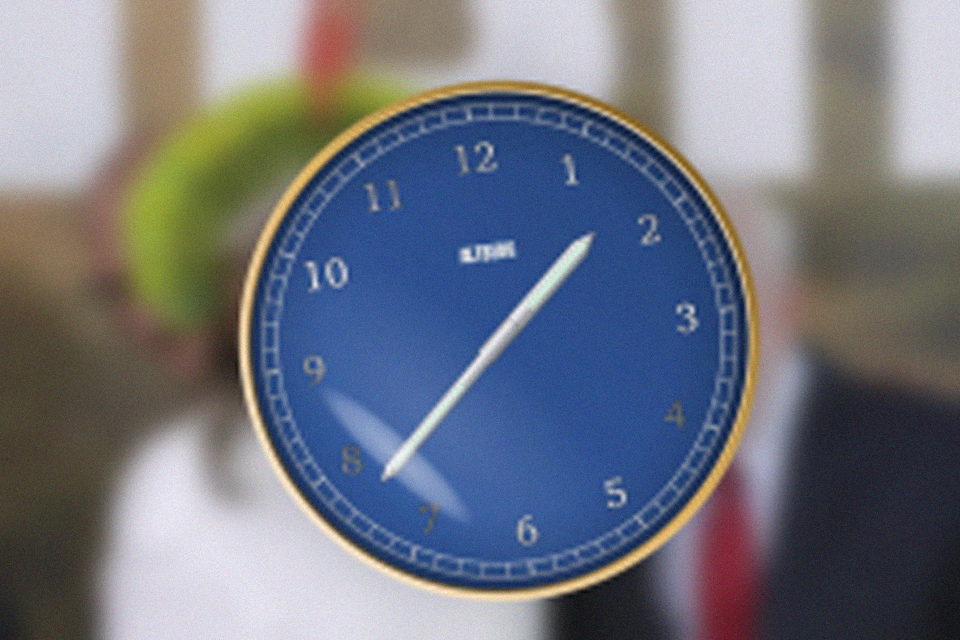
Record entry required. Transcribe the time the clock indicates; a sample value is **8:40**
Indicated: **1:38**
